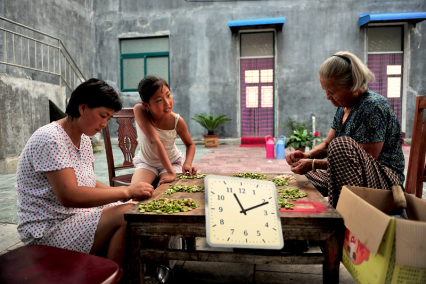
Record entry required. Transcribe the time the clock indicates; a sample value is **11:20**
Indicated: **11:11**
